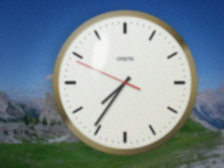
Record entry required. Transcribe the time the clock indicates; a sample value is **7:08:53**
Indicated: **7:35:49**
